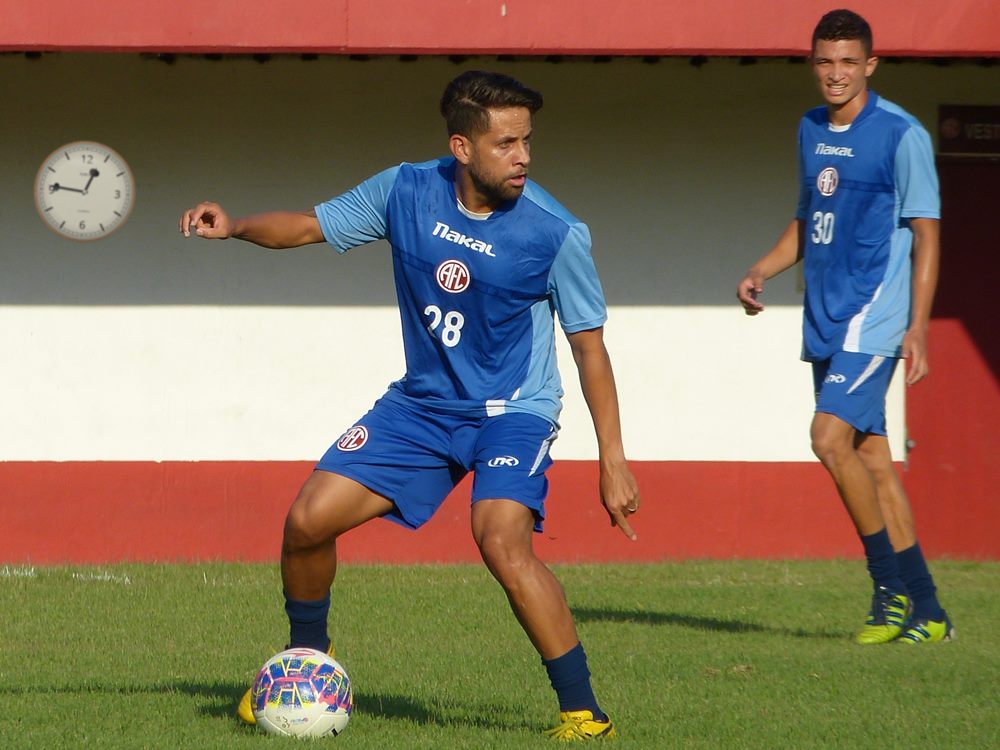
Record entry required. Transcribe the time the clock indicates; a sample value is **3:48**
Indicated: **12:46**
